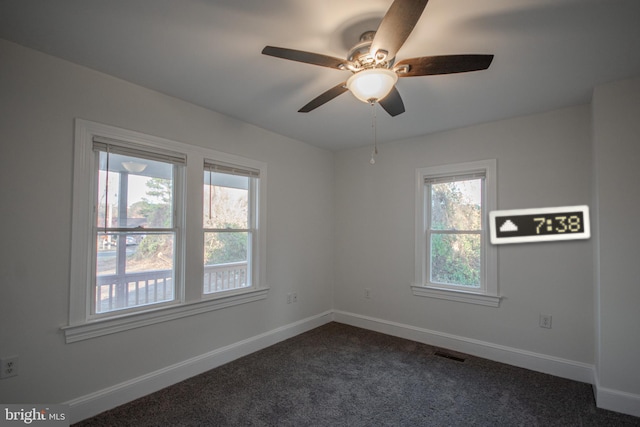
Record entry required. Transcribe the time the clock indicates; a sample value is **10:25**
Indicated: **7:38**
